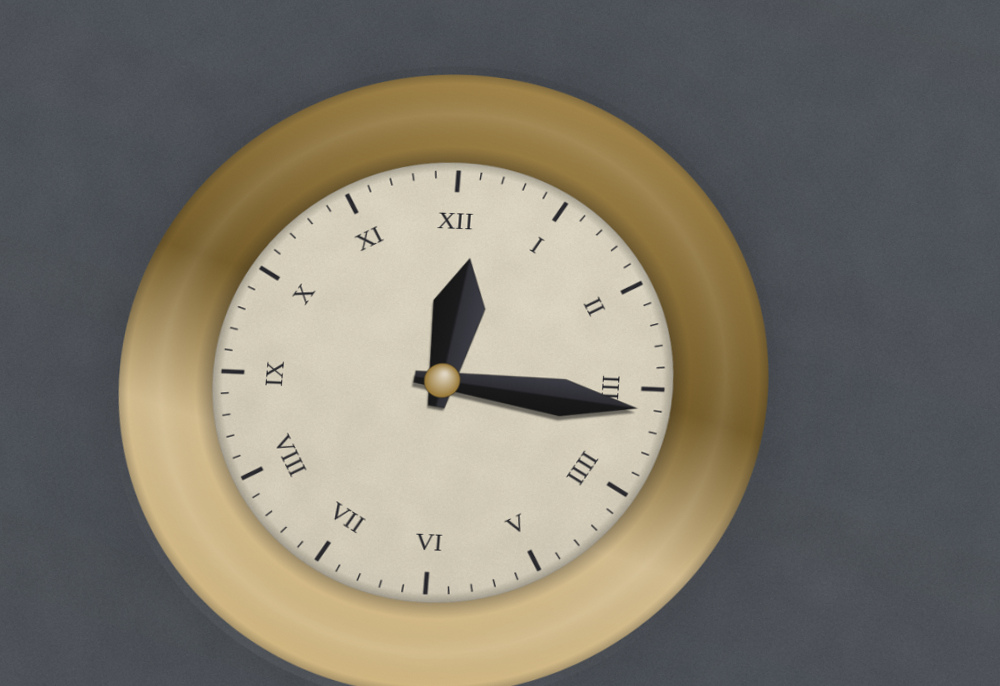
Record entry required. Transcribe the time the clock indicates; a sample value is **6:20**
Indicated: **12:16**
